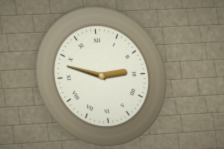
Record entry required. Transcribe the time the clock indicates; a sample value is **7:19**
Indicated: **2:48**
